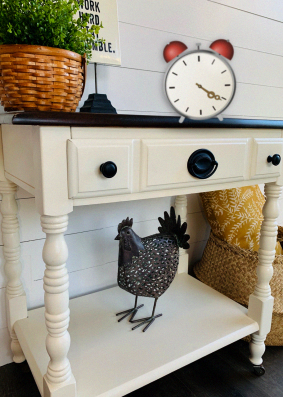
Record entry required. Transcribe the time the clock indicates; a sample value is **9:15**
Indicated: **4:21**
